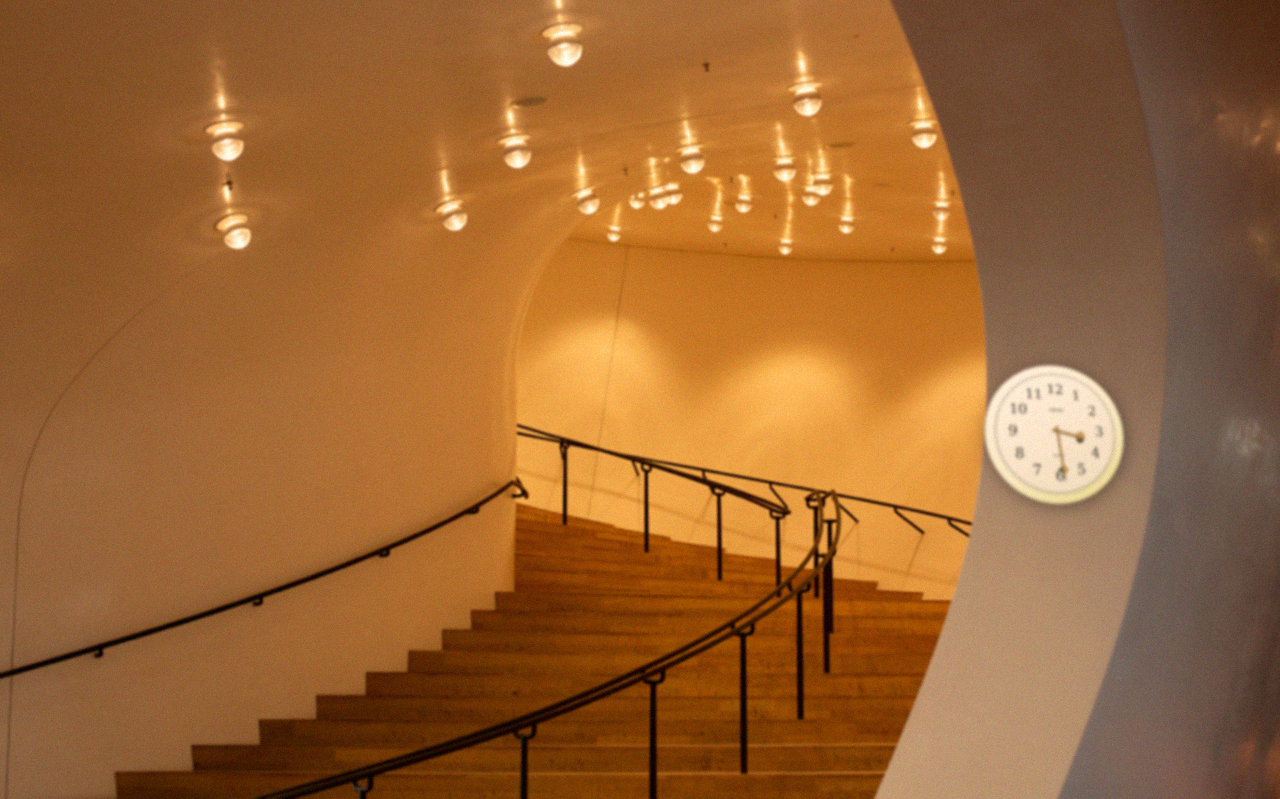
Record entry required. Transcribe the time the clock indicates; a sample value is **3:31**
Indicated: **3:29**
